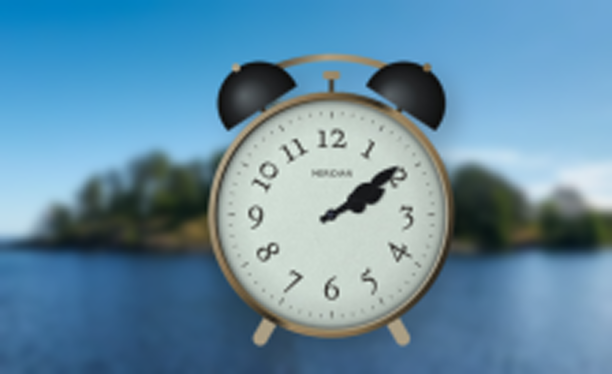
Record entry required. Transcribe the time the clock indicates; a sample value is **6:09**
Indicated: **2:09**
